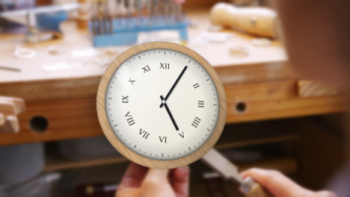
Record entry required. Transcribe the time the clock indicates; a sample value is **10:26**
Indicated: **5:05**
